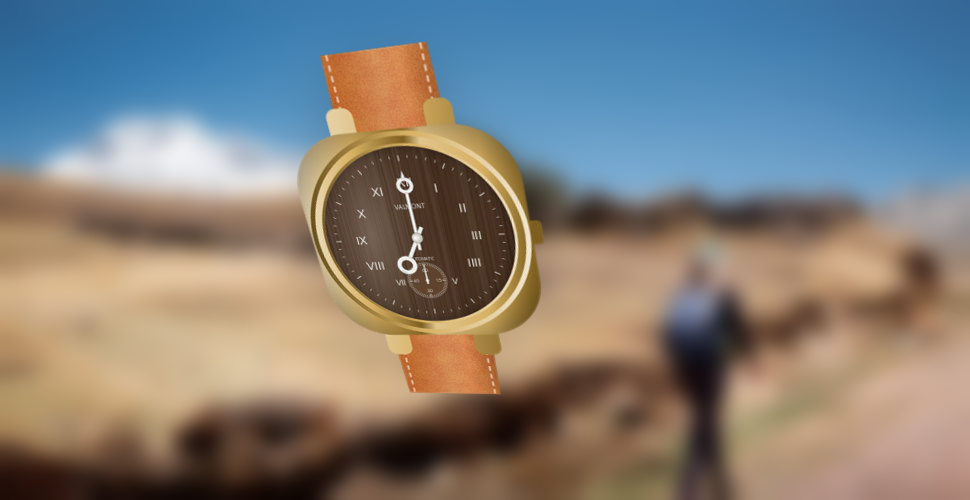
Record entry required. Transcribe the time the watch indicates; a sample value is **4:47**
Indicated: **7:00**
